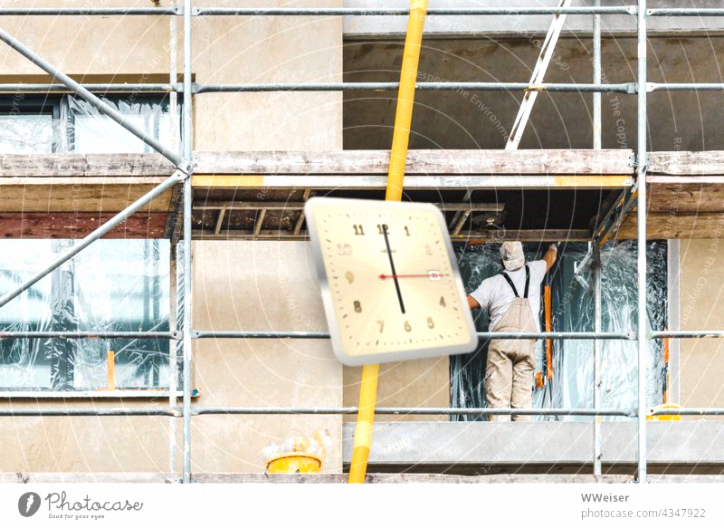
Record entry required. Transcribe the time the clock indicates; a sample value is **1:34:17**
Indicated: **6:00:15**
